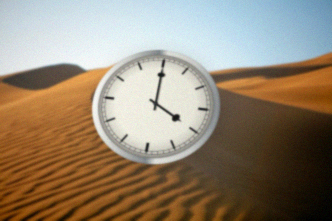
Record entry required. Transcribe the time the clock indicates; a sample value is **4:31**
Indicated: **4:00**
